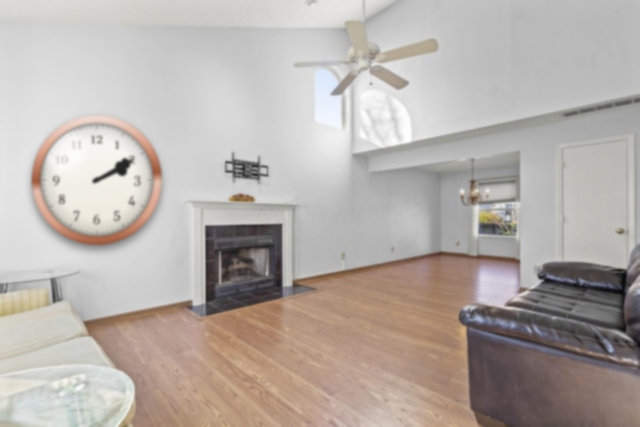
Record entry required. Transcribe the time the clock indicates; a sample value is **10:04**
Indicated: **2:10**
